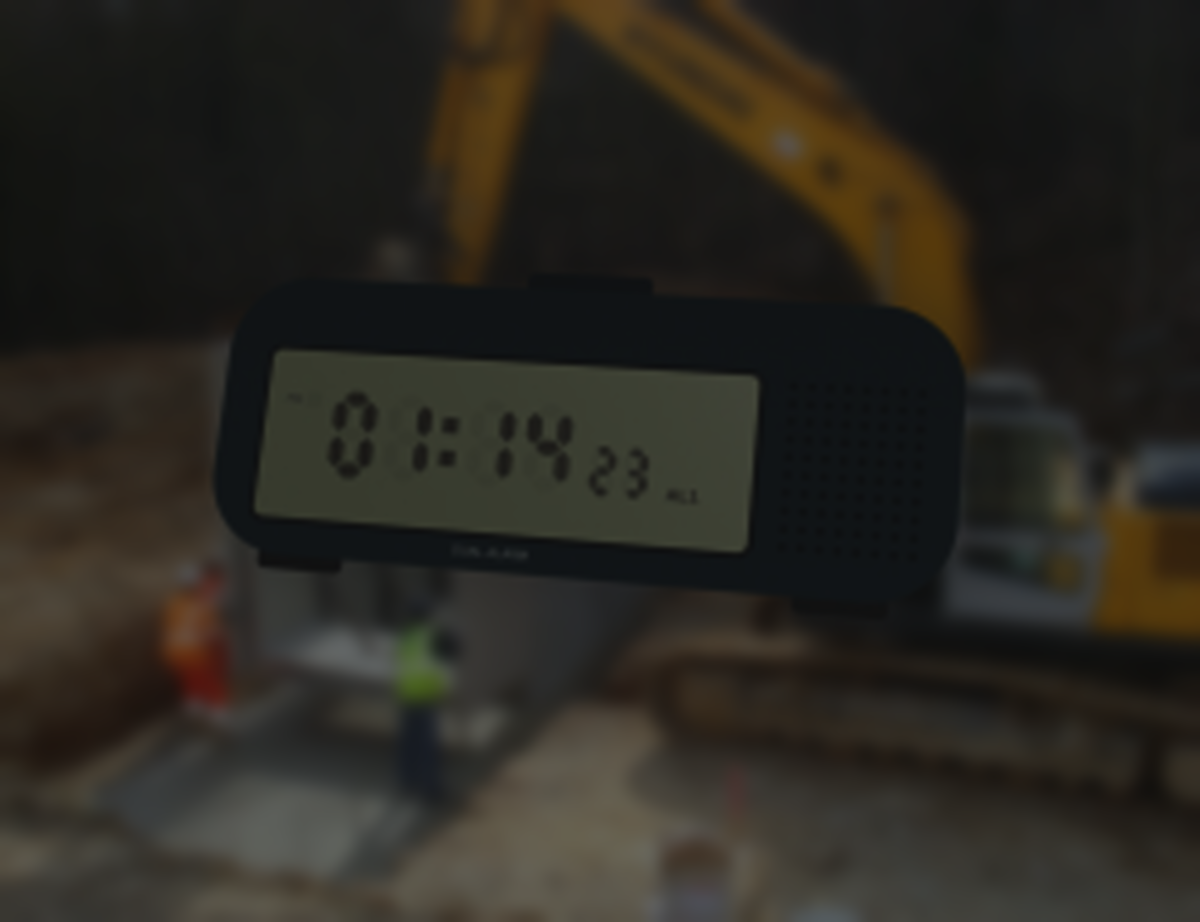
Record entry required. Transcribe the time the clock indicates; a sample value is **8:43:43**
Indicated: **1:14:23**
